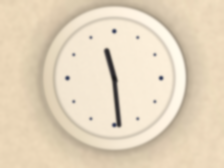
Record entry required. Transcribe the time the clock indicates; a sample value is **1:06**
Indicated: **11:29**
